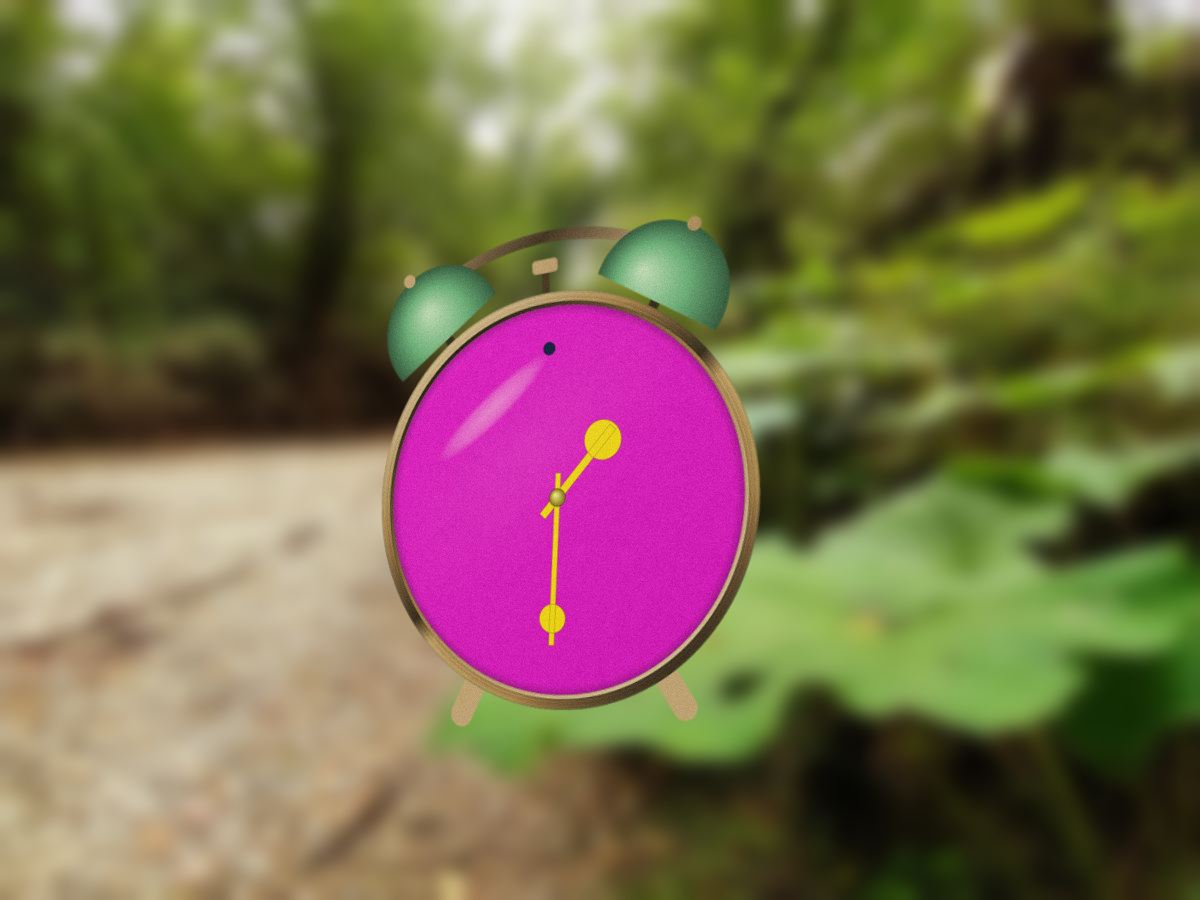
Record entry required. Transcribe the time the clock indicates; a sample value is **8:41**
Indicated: **1:31**
